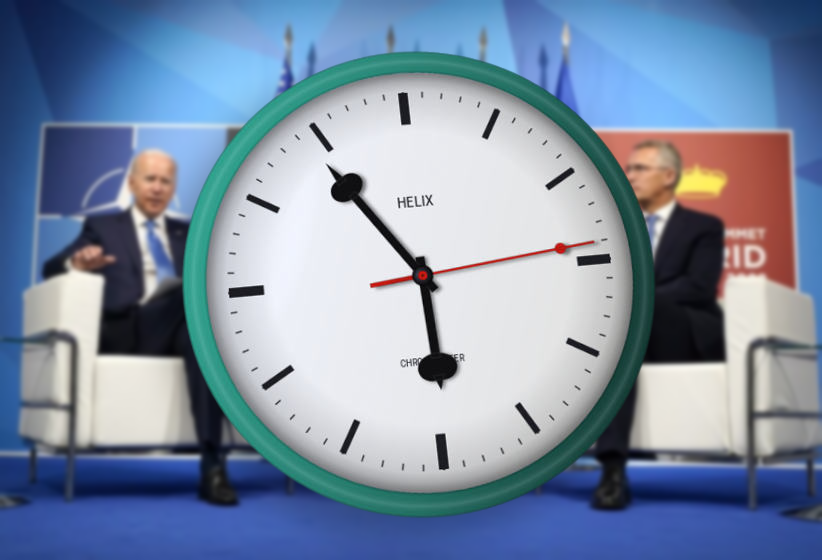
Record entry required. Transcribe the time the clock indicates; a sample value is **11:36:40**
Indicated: **5:54:14**
